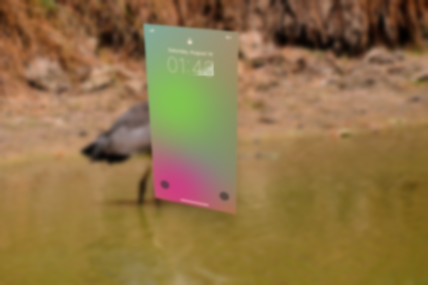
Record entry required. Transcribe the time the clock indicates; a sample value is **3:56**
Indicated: **1:43**
